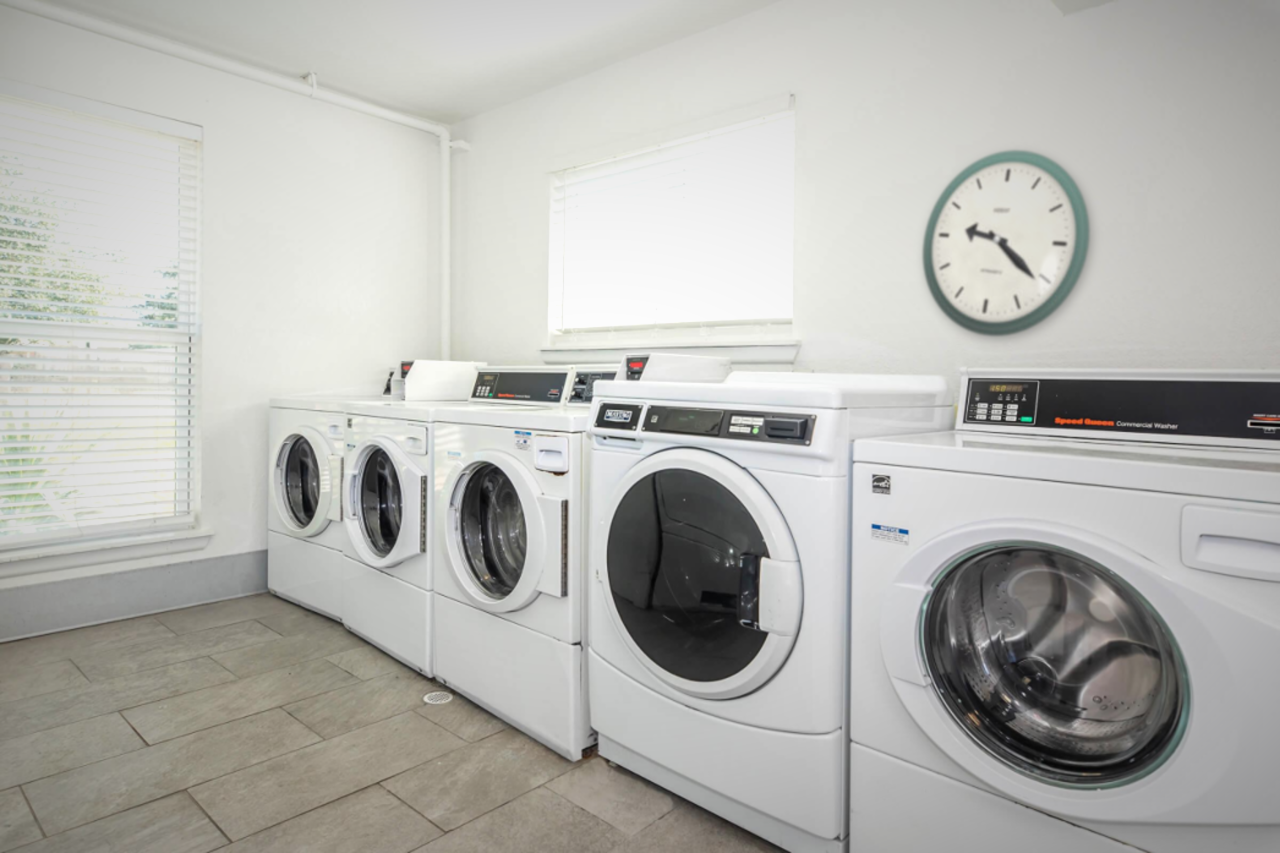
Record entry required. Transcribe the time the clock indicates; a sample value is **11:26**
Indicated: **9:21**
